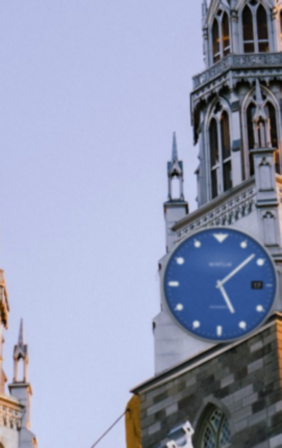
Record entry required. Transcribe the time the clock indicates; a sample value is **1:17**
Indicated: **5:08**
